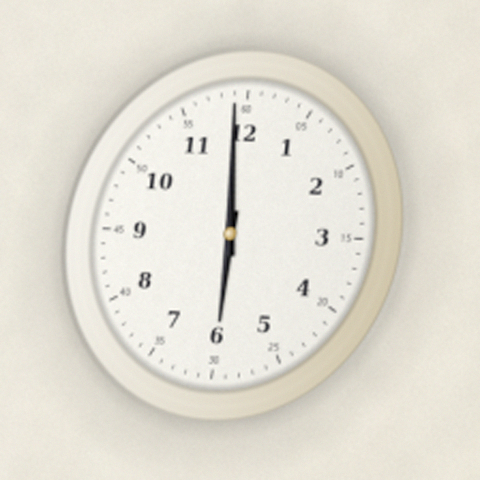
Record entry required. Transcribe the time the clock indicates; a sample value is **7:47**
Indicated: **5:59**
